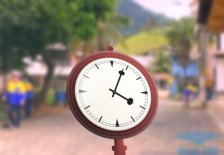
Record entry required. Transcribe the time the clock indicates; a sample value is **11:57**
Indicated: **4:04**
